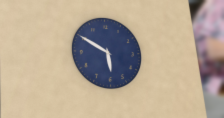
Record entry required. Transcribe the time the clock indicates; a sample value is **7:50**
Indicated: **5:50**
